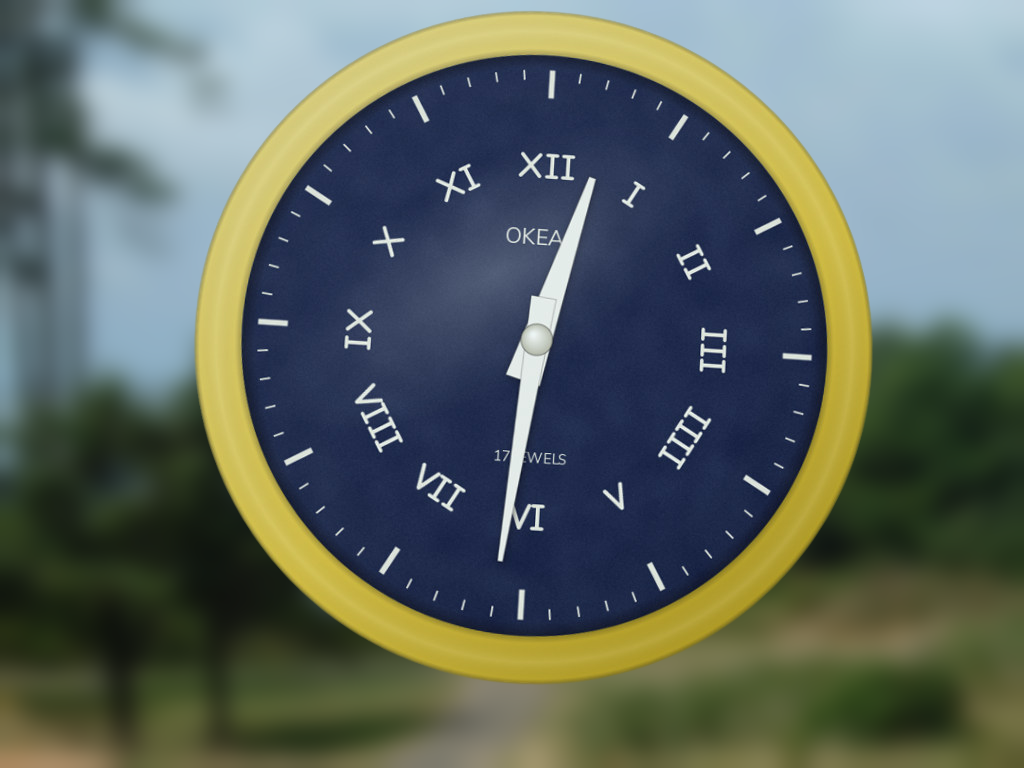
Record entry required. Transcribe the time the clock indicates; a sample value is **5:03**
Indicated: **12:31**
